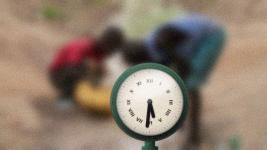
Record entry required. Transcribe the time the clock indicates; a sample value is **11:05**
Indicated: **5:31**
